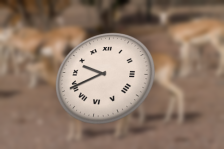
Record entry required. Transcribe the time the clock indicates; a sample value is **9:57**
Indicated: **9:40**
